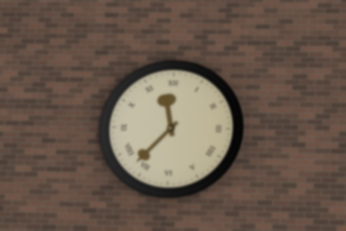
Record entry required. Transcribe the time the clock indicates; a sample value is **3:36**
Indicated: **11:37**
